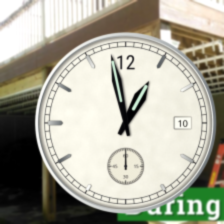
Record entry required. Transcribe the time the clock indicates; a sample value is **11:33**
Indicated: **12:58**
